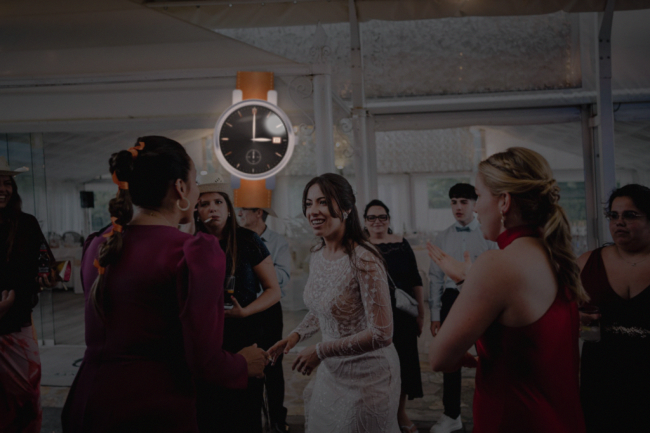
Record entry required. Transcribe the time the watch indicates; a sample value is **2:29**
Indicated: **3:00**
